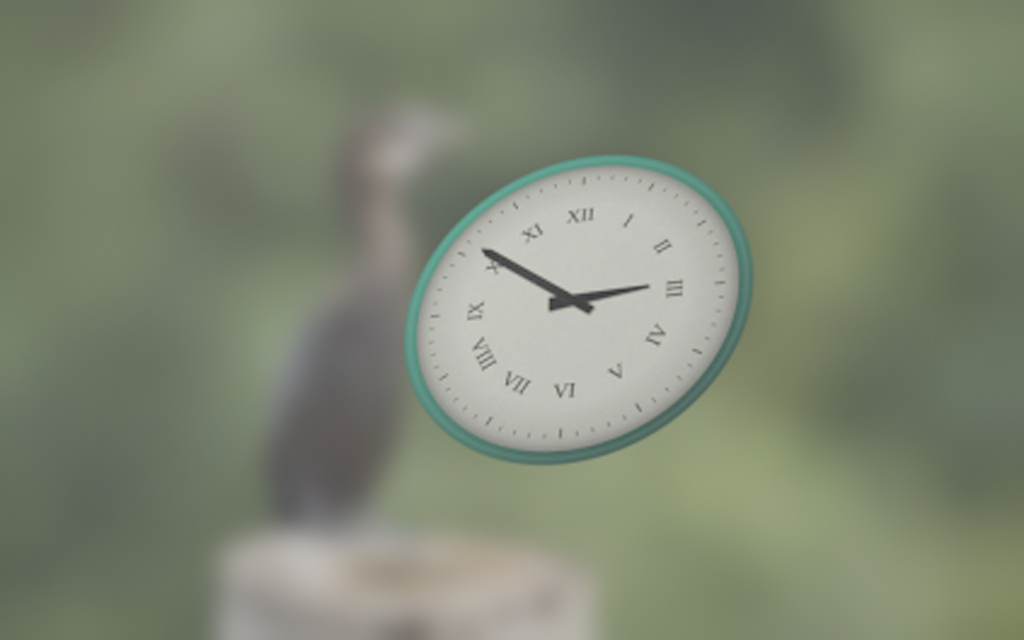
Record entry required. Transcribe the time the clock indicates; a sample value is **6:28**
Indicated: **2:51**
